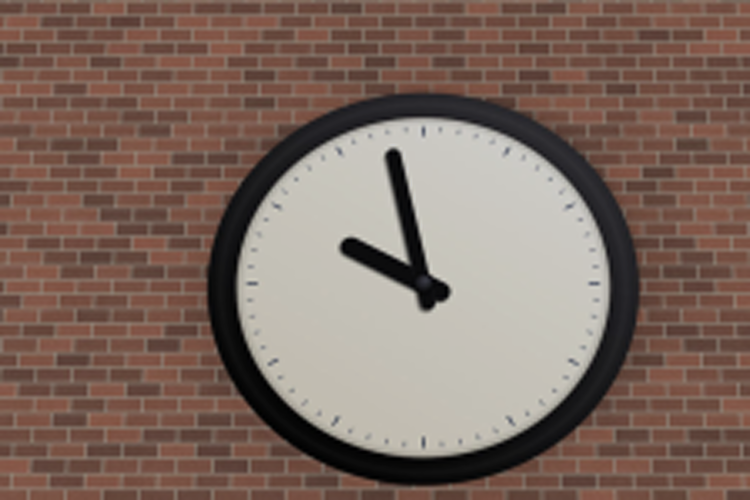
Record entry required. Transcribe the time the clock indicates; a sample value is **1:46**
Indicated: **9:58**
